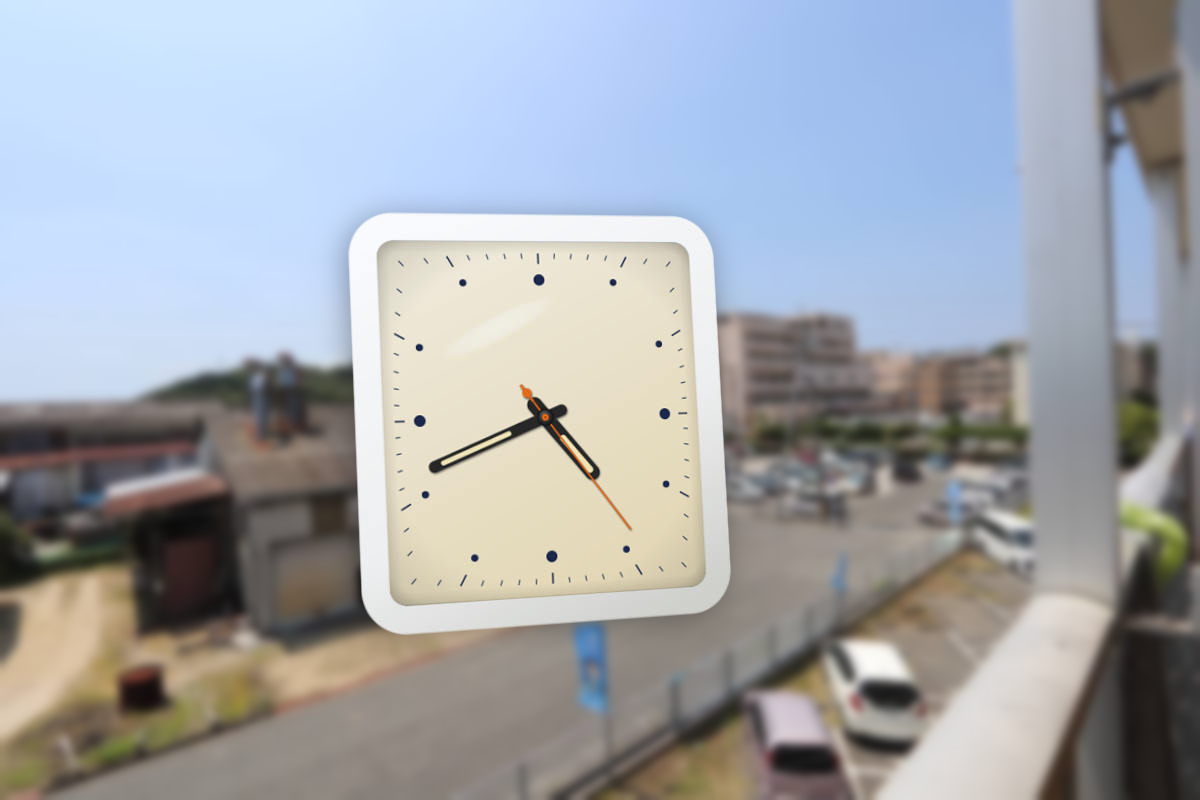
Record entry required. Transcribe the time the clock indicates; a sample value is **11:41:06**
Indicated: **4:41:24**
